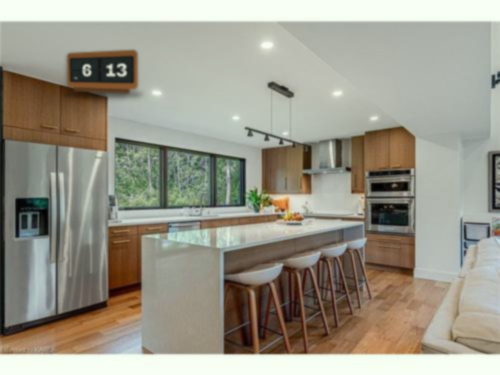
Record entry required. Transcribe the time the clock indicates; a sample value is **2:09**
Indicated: **6:13**
